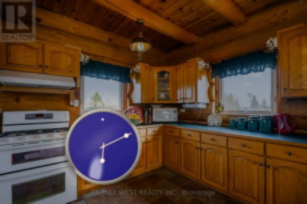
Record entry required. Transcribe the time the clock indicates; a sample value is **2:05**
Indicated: **6:11**
